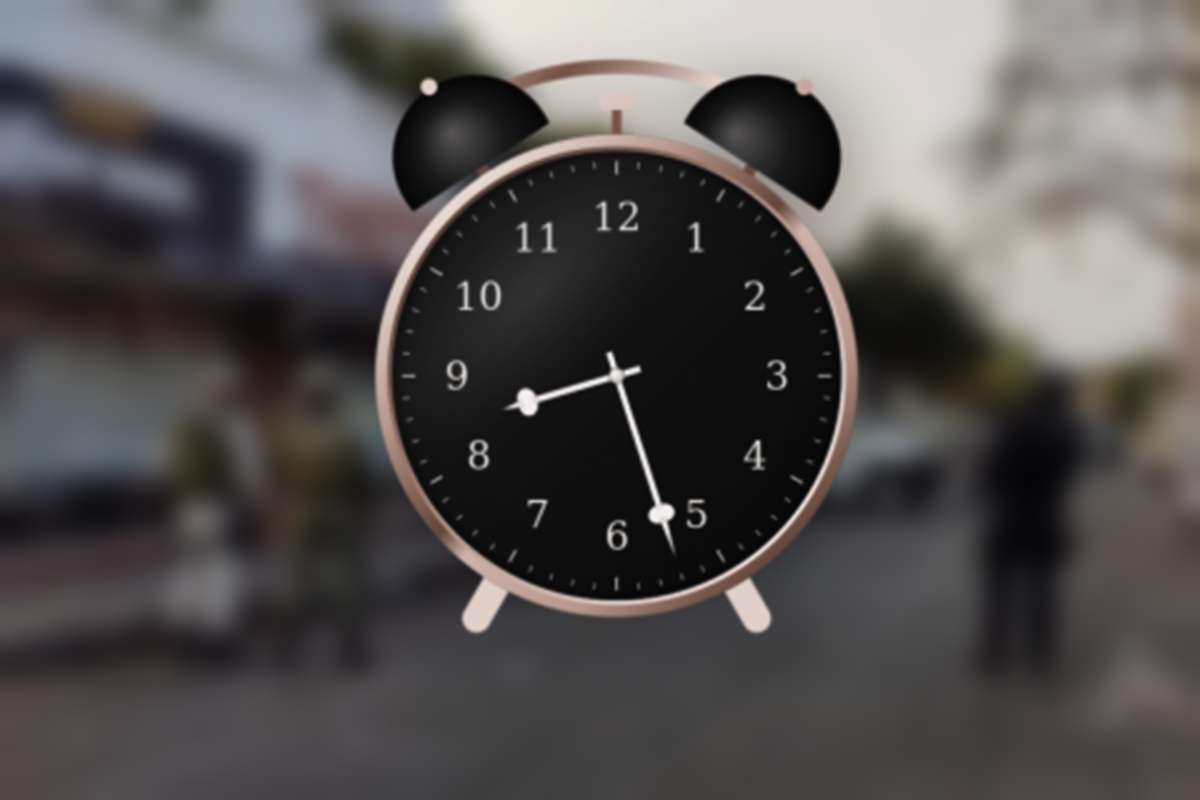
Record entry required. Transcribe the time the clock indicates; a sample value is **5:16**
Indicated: **8:27**
